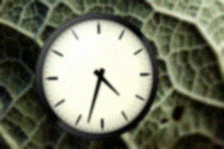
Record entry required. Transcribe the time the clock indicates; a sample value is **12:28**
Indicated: **4:33**
